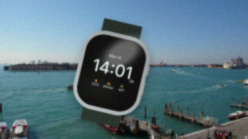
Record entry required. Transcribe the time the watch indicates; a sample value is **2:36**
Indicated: **14:01**
